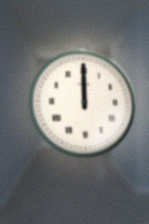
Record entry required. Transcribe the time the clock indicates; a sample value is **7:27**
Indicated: **12:00**
